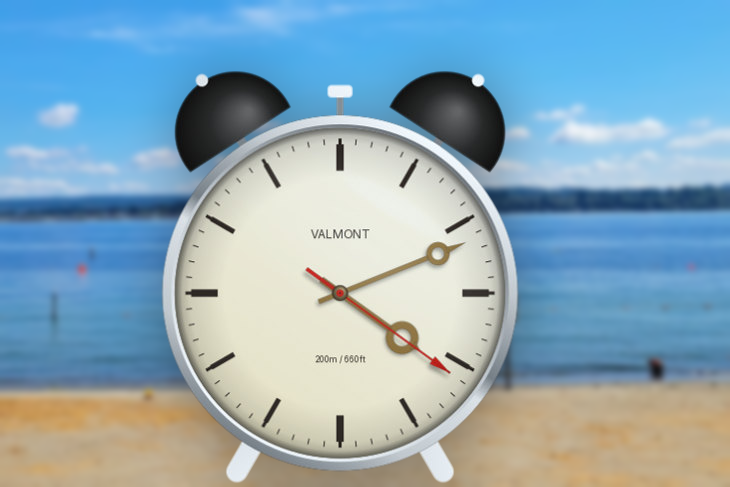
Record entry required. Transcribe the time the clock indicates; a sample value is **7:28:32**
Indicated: **4:11:21**
